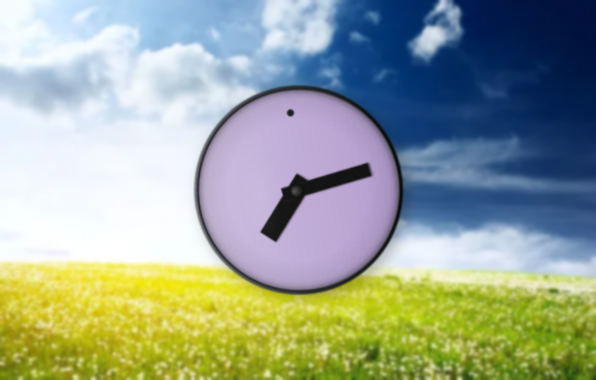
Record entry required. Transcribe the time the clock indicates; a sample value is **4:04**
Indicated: **7:13**
